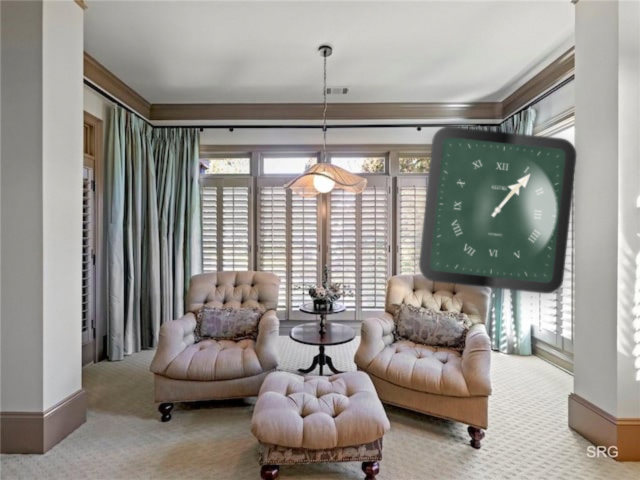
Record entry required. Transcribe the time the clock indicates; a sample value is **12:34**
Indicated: **1:06**
